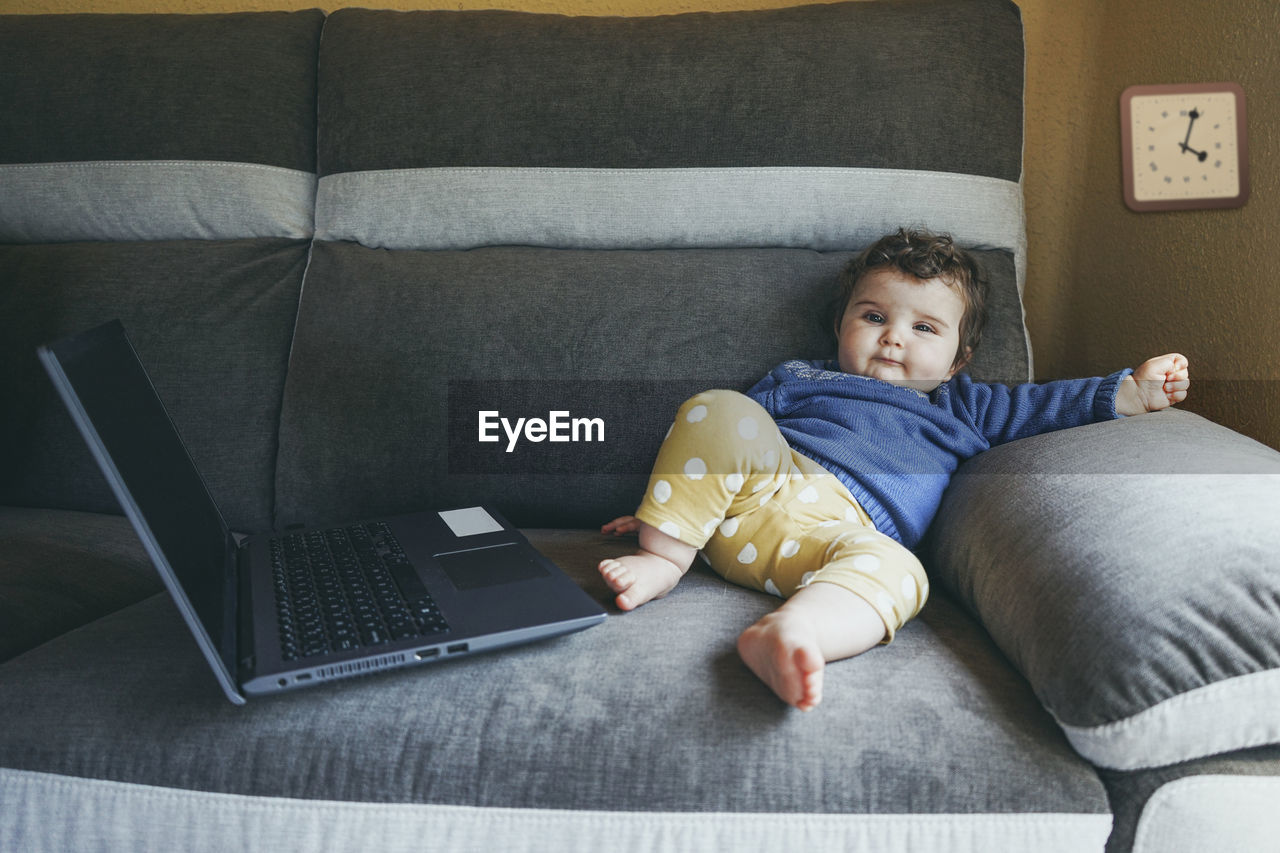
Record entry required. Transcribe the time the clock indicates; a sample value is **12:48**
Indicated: **4:03**
